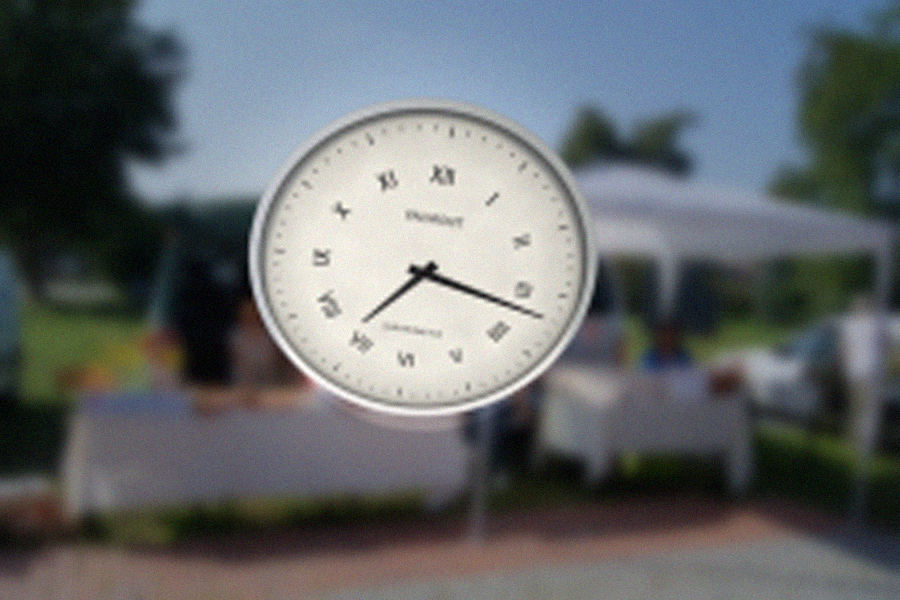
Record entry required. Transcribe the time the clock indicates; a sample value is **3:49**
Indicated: **7:17**
